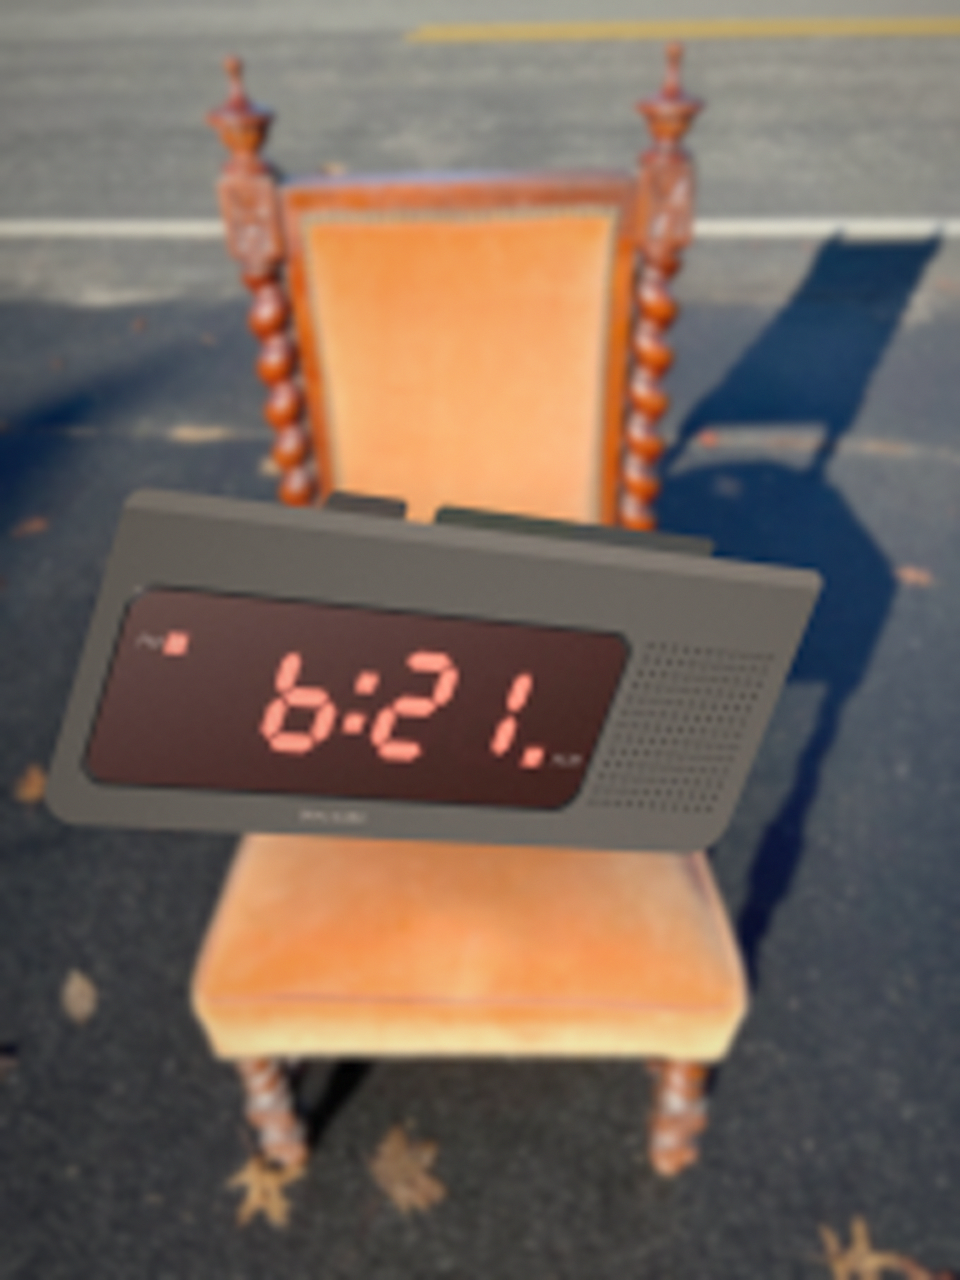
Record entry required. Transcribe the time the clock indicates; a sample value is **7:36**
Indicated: **6:21**
